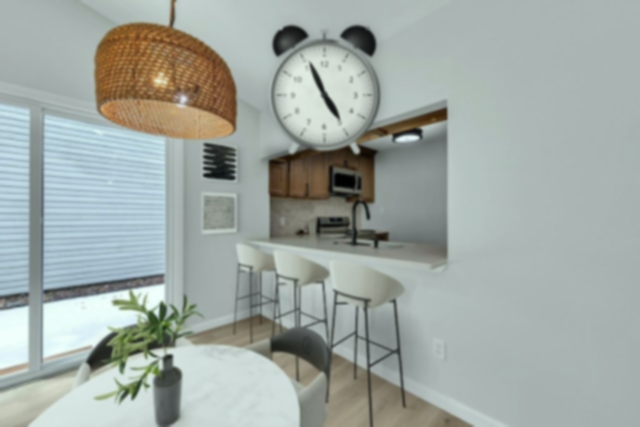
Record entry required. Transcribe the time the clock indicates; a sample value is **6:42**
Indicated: **4:56**
